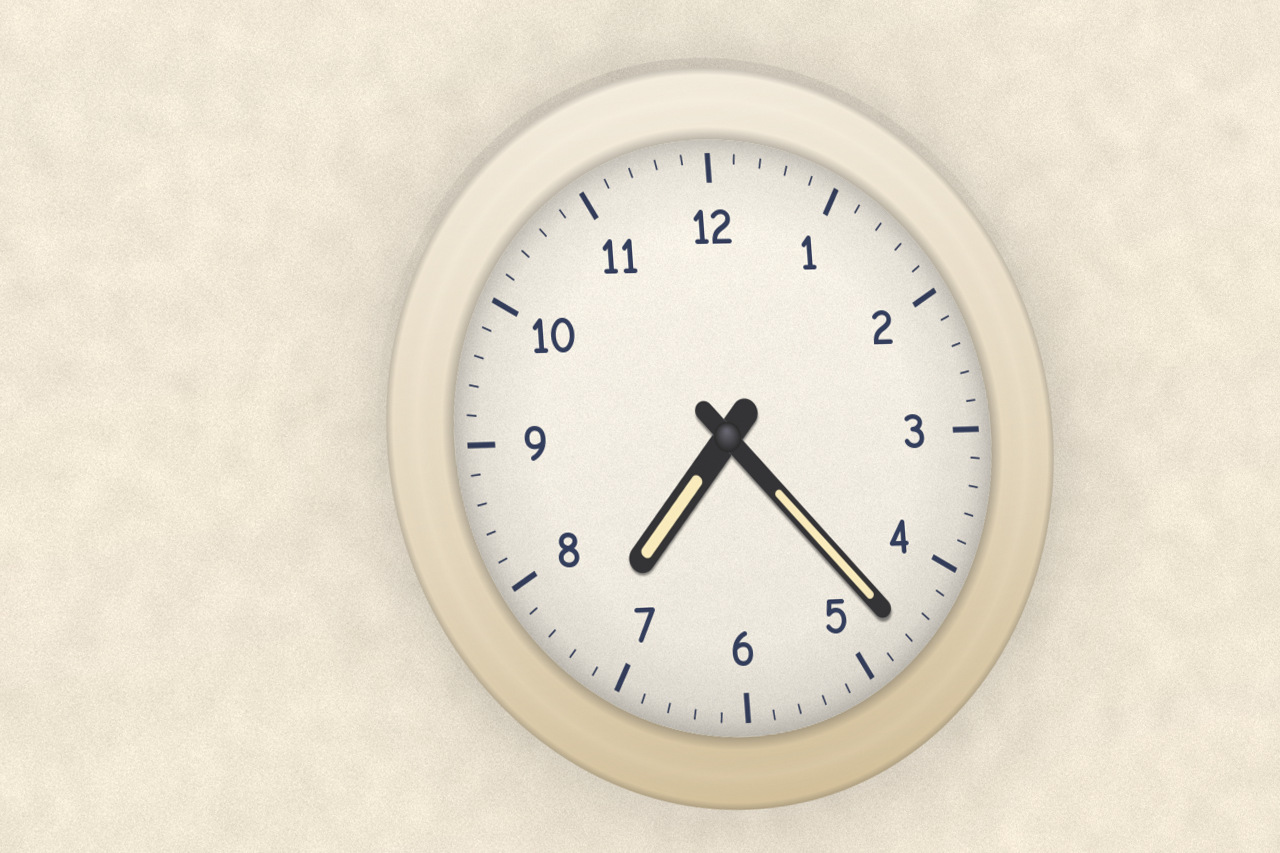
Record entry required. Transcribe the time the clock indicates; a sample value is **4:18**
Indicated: **7:23**
